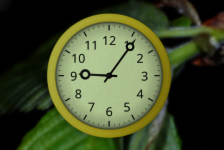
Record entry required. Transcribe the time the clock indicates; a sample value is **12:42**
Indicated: **9:06**
